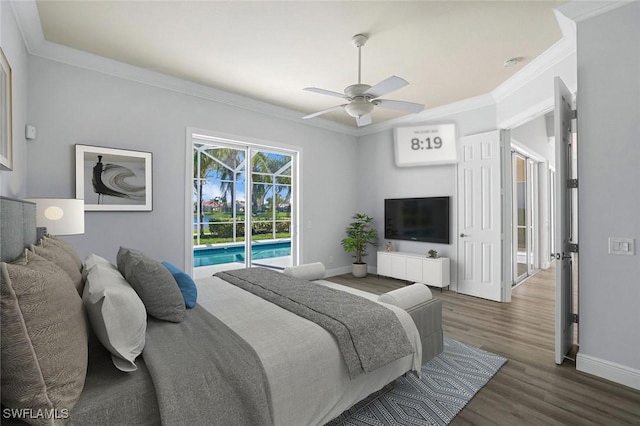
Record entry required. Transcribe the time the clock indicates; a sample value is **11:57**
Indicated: **8:19**
